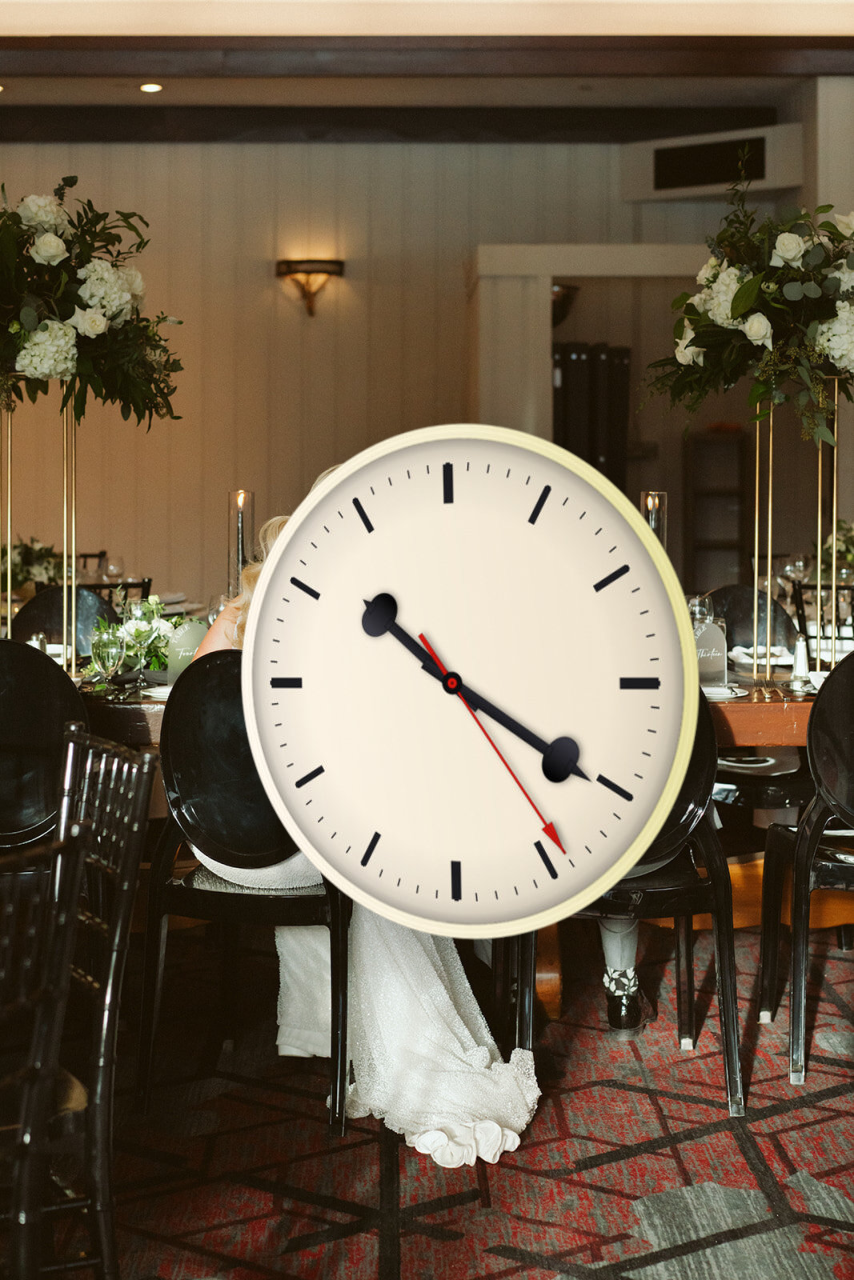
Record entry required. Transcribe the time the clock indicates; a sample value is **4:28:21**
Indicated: **10:20:24**
